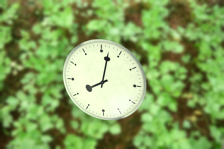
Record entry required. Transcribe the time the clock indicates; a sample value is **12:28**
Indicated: **8:02**
